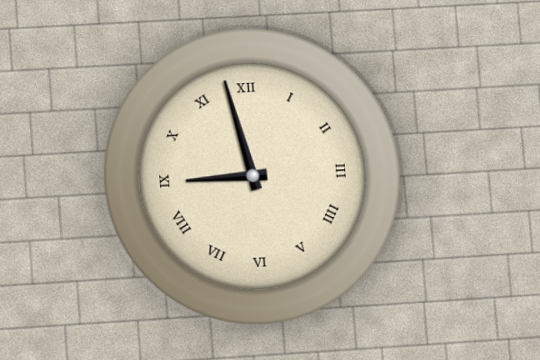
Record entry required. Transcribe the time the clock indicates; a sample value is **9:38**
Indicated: **8:58**
